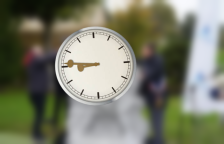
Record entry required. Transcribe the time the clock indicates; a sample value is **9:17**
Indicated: **8:46**
